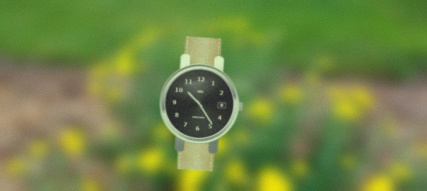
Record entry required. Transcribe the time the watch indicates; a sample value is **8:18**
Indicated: **10:24**
